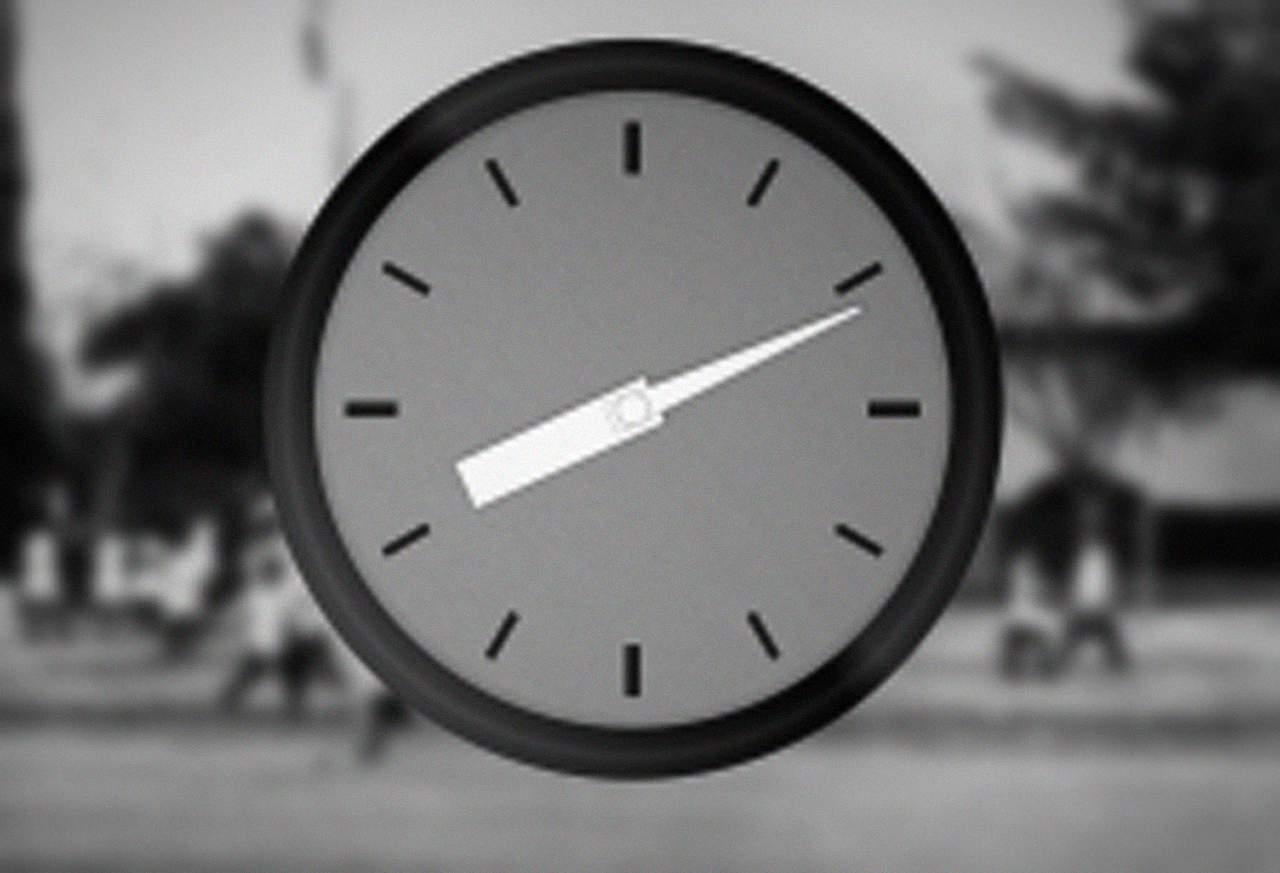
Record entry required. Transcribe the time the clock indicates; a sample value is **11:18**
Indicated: **8:11**
